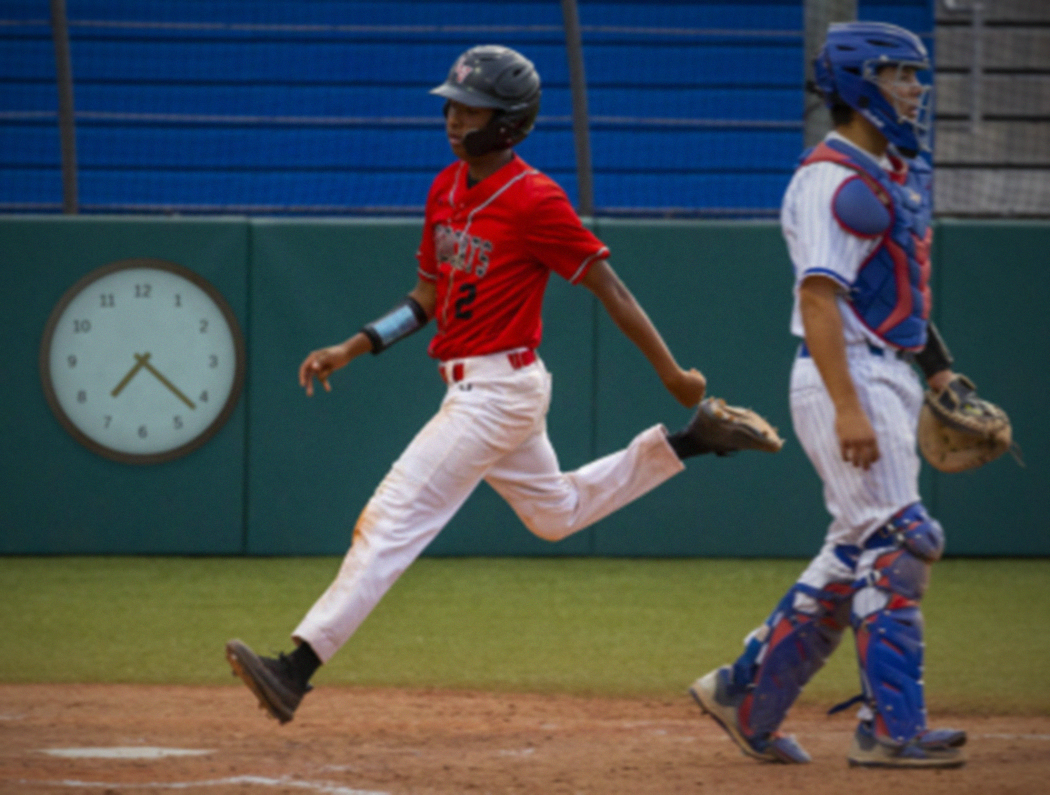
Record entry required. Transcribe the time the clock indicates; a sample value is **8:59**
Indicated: **7:22**
